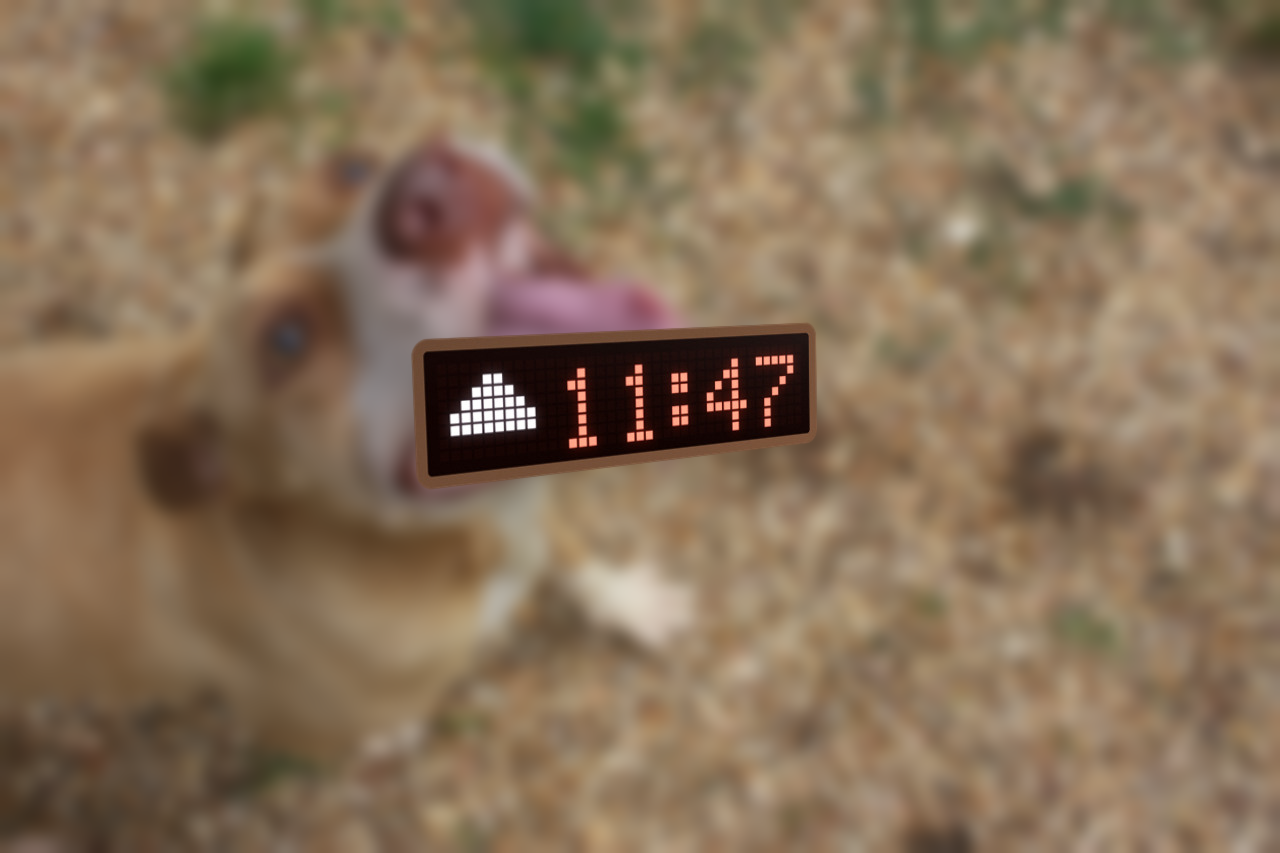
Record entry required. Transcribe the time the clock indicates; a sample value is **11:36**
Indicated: **11:47**
